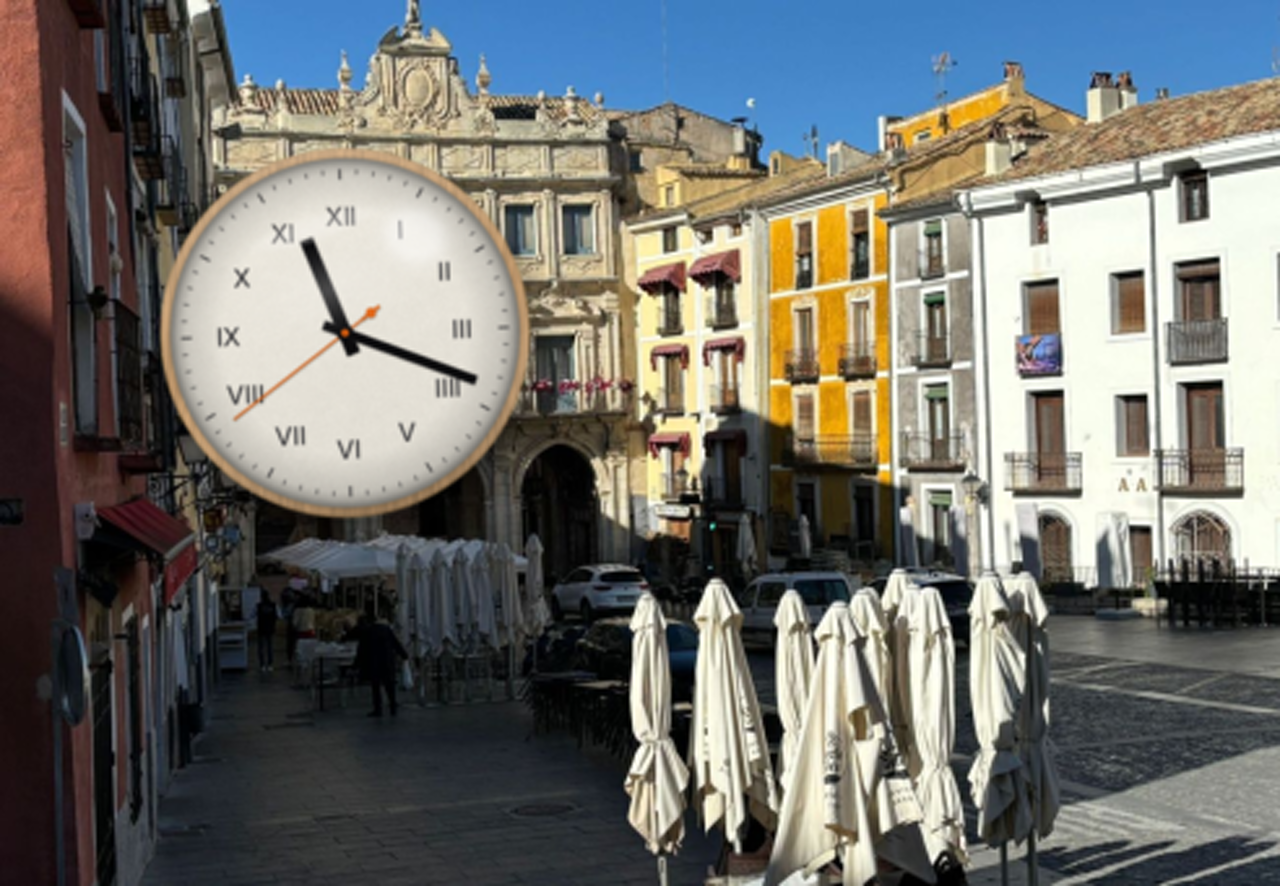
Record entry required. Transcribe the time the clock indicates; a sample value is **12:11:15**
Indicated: **11:18:39**
